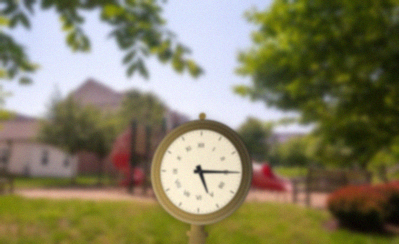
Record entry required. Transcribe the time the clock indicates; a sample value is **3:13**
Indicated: **5:15**
